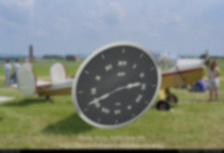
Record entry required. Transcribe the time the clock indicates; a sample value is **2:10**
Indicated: **2:41**
